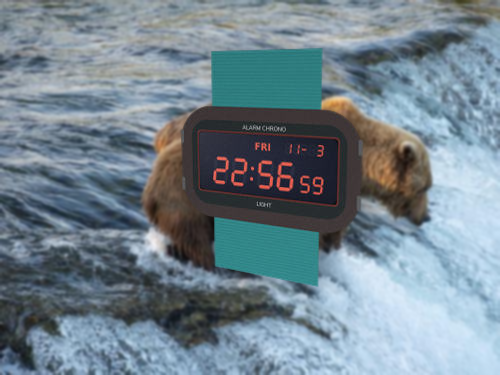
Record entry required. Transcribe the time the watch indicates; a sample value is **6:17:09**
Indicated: **22:56:59**
